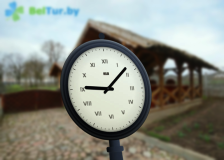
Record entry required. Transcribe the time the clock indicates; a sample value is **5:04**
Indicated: **9:08**
